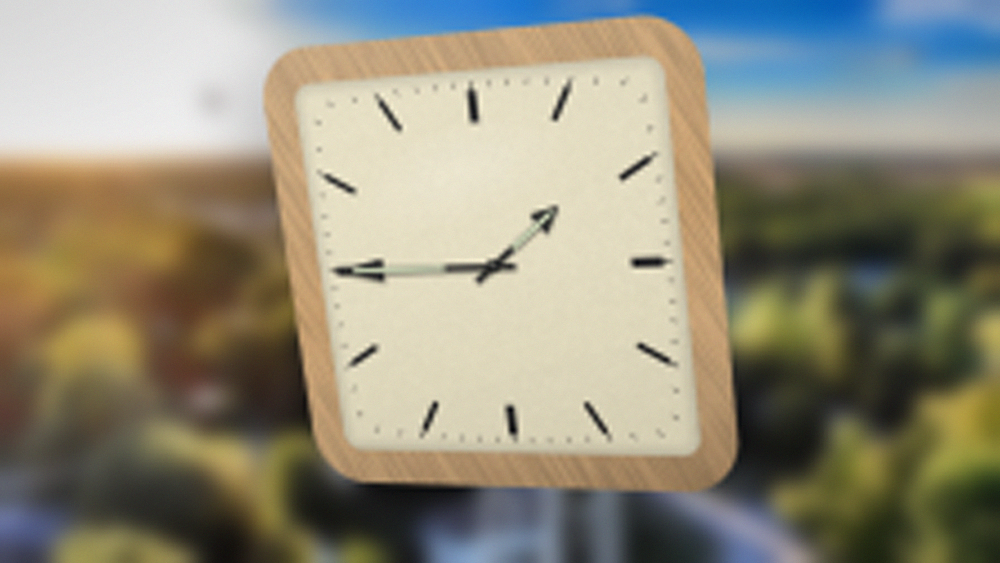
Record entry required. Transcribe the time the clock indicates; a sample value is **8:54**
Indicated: **1:45**
